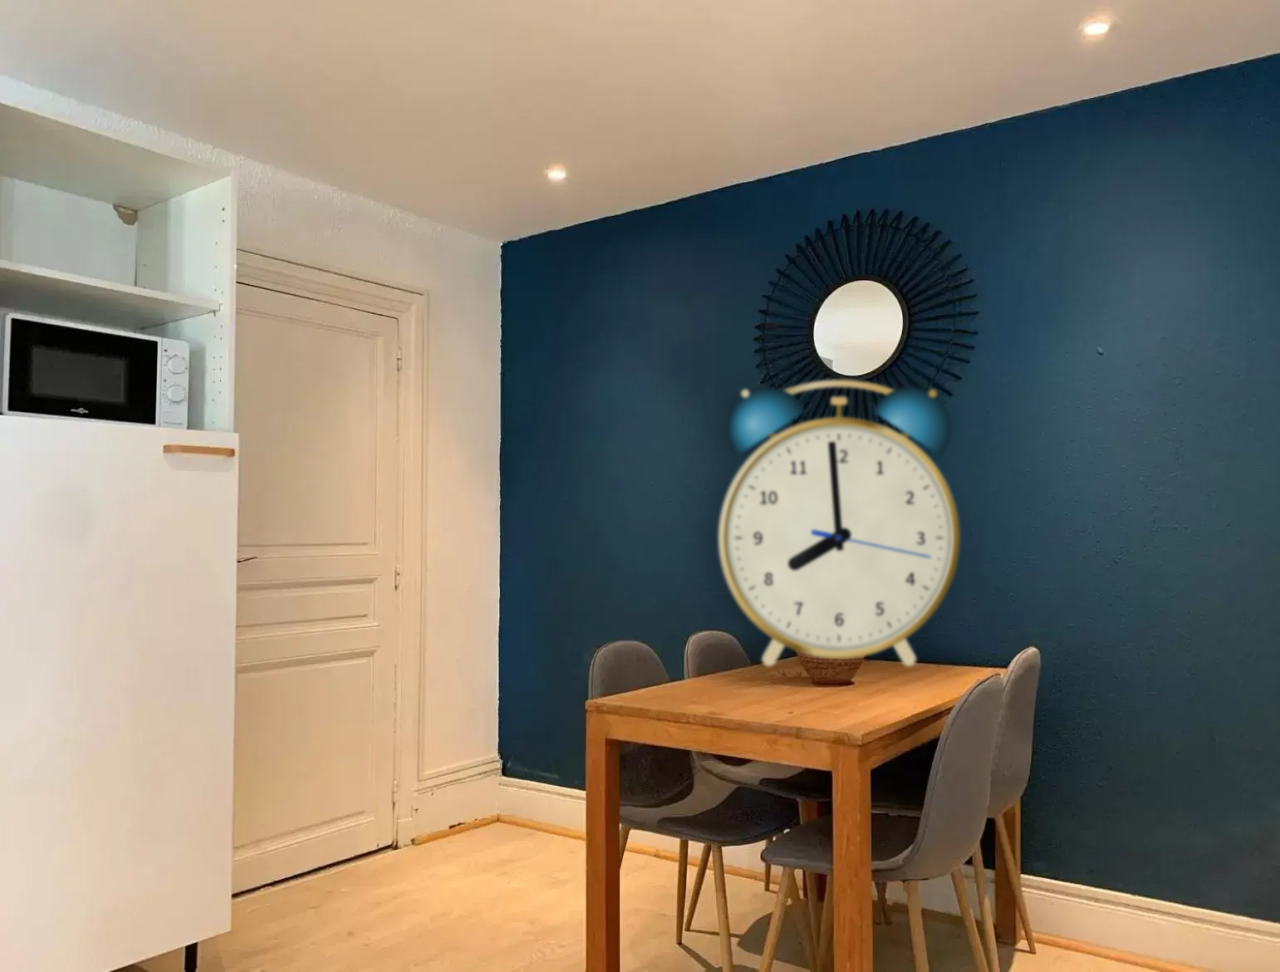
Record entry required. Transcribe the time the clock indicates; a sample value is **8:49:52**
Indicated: **7:59:17**
